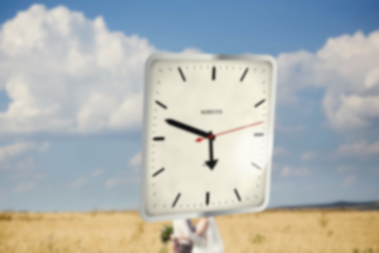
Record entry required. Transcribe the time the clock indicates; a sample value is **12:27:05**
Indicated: **5:48:13**
